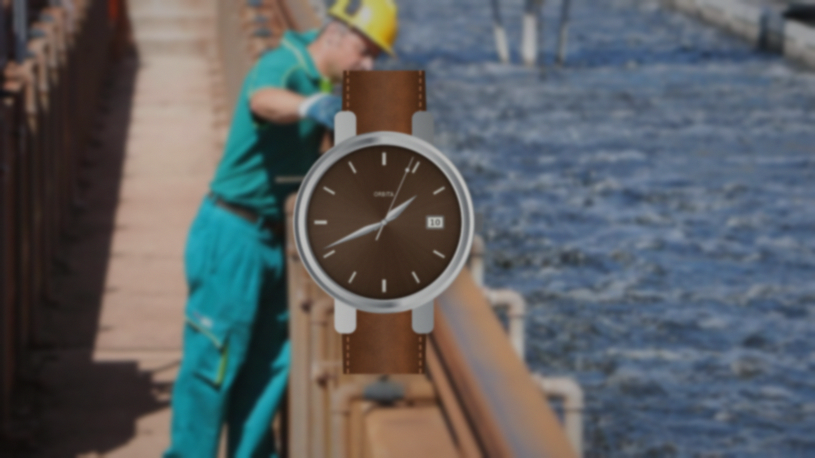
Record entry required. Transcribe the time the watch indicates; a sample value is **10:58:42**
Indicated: **1:41:04**
